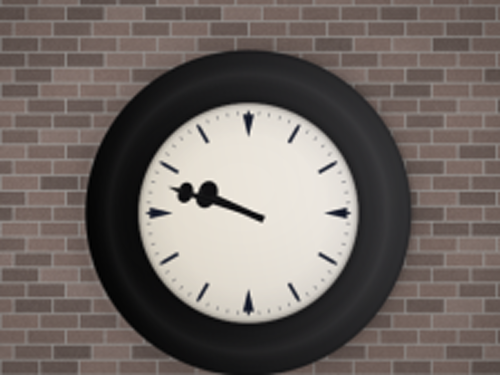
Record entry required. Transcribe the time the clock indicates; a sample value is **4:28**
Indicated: **9:48**
